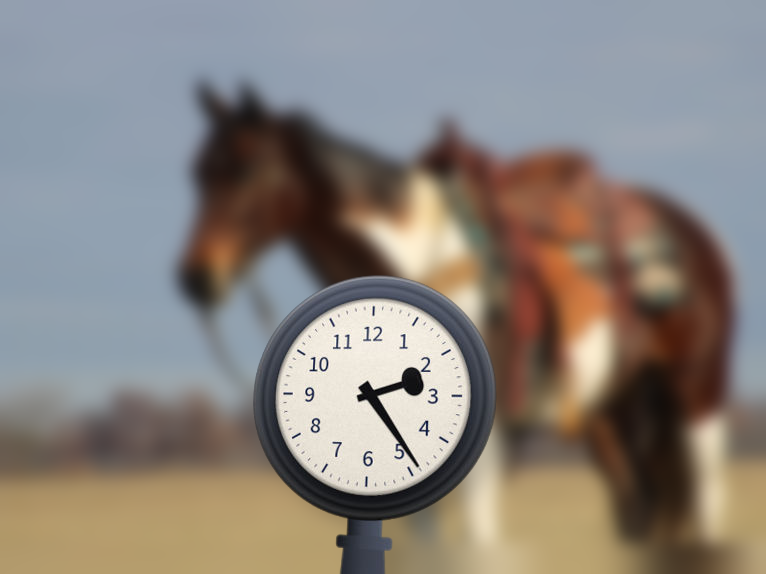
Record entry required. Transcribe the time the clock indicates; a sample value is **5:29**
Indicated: **2:24**
